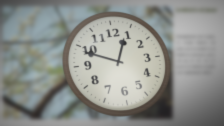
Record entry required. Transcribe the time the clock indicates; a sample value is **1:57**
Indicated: **12:49**
